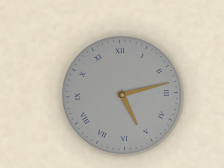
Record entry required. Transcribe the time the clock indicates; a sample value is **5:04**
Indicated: **5:13**
